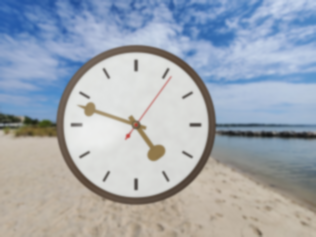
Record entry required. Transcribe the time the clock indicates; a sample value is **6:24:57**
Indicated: **4:48:06**
